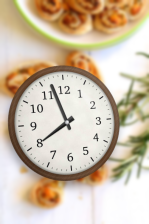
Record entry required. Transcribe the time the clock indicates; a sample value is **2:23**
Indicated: **7:57**
